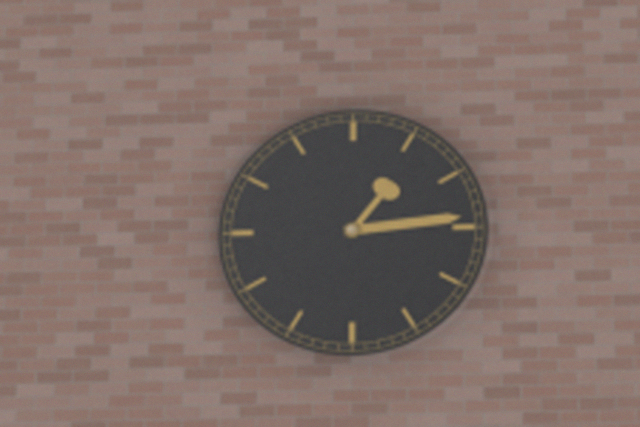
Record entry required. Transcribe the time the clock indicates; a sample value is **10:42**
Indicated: **1:14**
